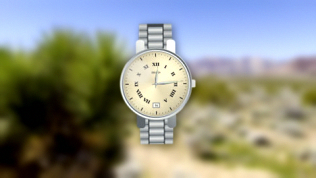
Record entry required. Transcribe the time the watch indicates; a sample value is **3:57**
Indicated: **12:14**
